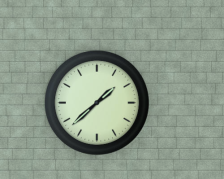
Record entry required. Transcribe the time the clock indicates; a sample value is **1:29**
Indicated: **1:38**
